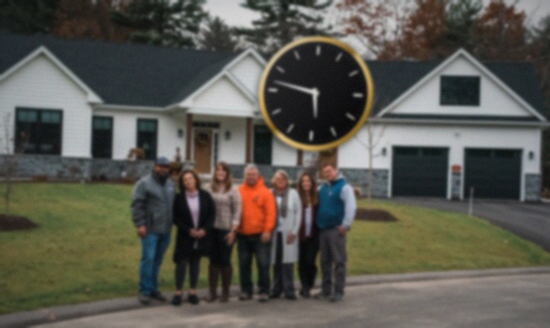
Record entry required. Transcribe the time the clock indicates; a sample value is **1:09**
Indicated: **5:47**
